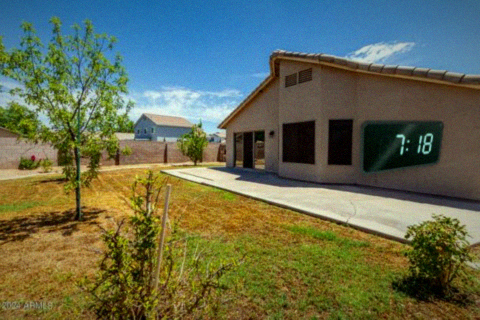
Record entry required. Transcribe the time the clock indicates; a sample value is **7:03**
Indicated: **7:18**
